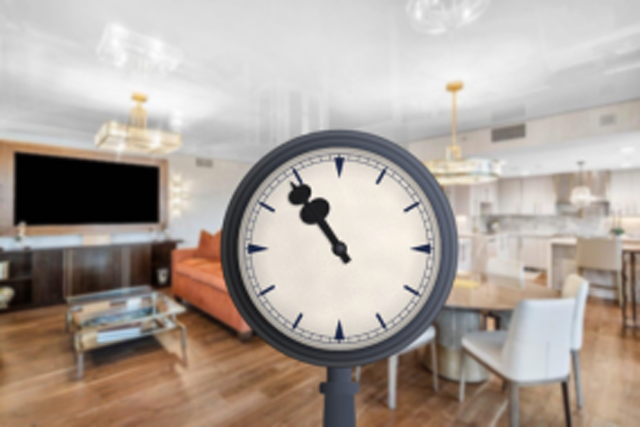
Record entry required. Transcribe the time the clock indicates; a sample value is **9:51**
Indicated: **10:54**
